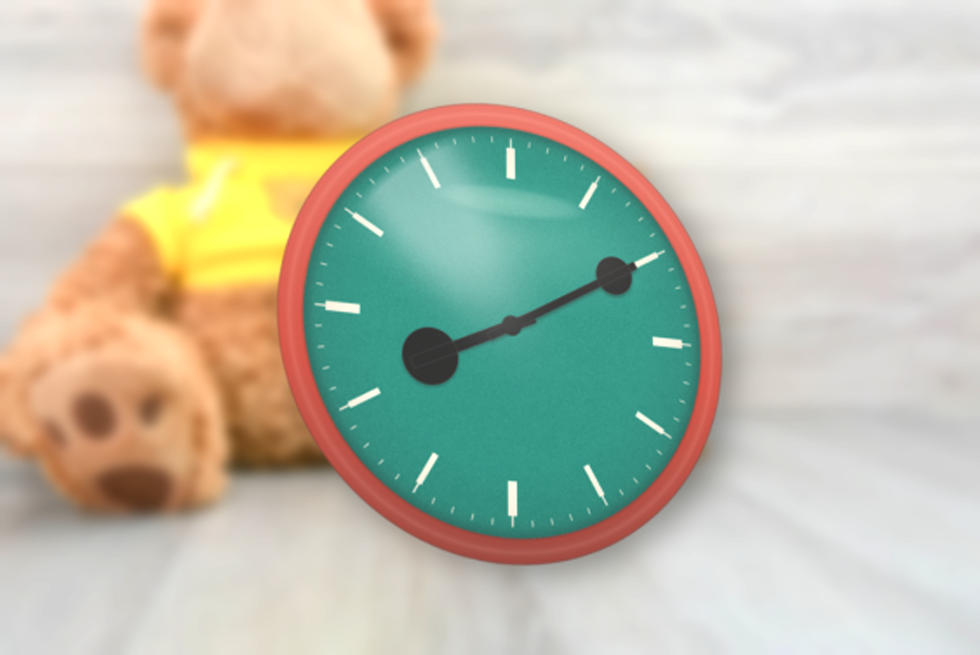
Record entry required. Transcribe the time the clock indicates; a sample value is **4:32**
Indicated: **8:10**
